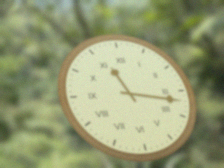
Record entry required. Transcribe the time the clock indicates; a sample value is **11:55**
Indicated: **11:17**
